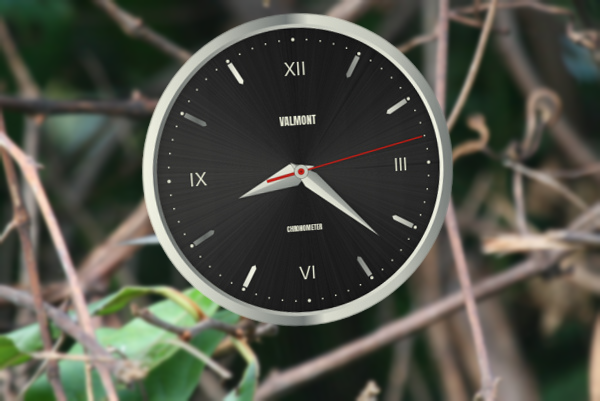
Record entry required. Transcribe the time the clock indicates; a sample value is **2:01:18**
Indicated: **8:22:13**
